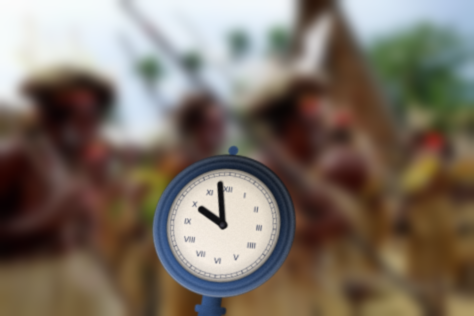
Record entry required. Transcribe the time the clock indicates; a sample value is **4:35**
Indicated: **9:58**
